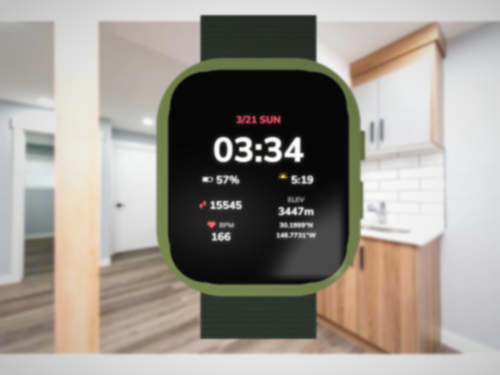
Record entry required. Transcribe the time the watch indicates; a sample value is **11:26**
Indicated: **3:34**
